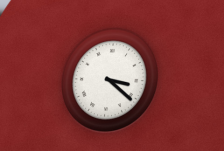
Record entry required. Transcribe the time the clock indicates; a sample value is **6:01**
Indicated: **3:21**
